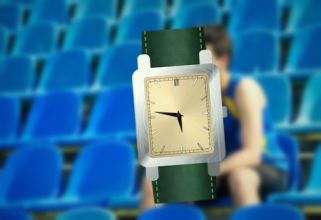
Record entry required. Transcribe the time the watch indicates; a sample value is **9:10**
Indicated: **5:47**
